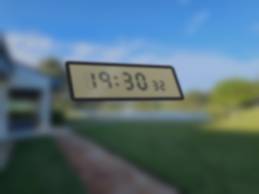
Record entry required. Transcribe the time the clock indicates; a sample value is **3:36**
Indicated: **19:30**
